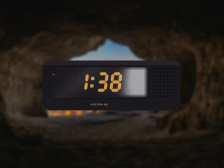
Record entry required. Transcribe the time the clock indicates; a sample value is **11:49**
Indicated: **1:38**
